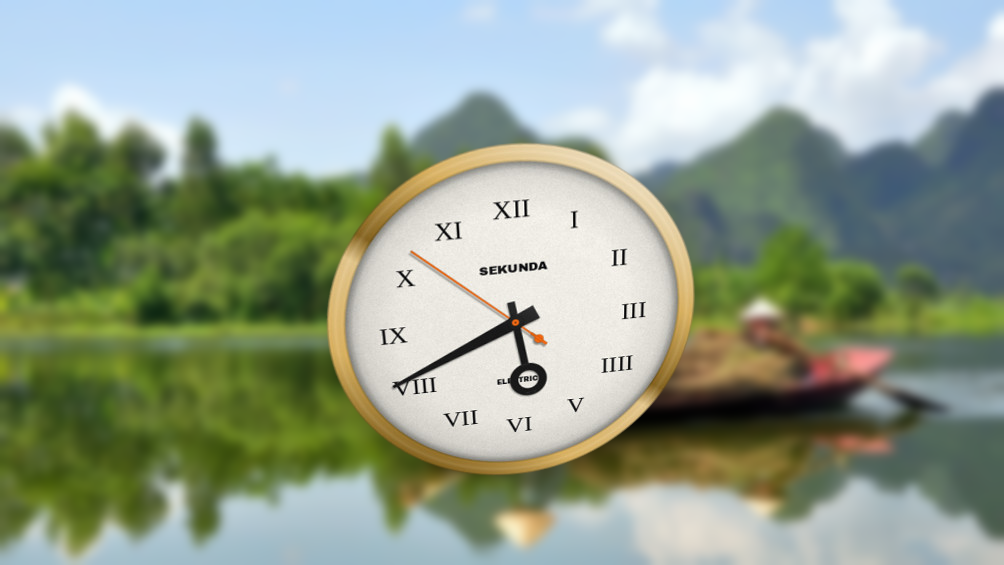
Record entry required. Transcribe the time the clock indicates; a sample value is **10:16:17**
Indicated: **5:40:52**
